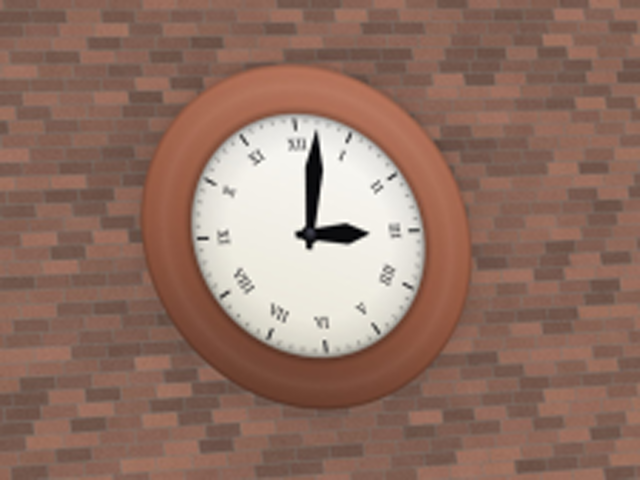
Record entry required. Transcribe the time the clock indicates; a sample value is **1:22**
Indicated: **3:02**
